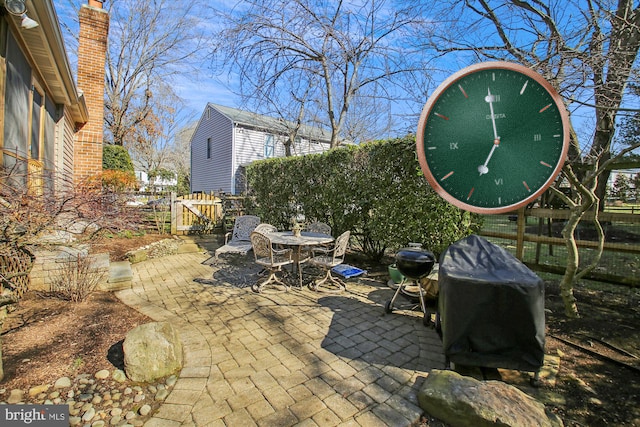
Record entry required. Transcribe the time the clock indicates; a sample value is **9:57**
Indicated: **6:59**
